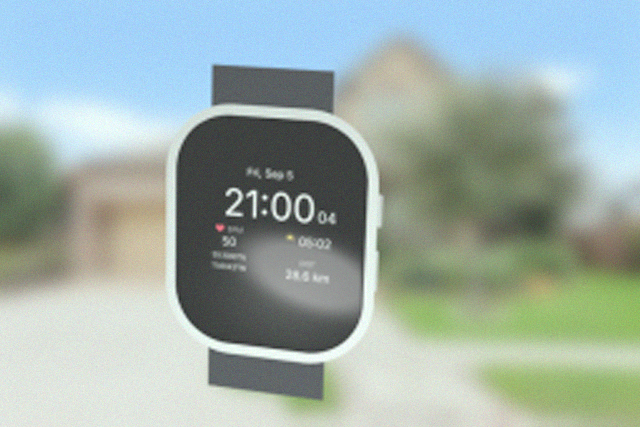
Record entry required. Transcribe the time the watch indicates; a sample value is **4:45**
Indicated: **21:00**
